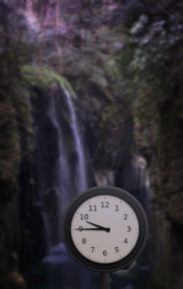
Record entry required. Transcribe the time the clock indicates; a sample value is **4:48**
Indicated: **9:45**
